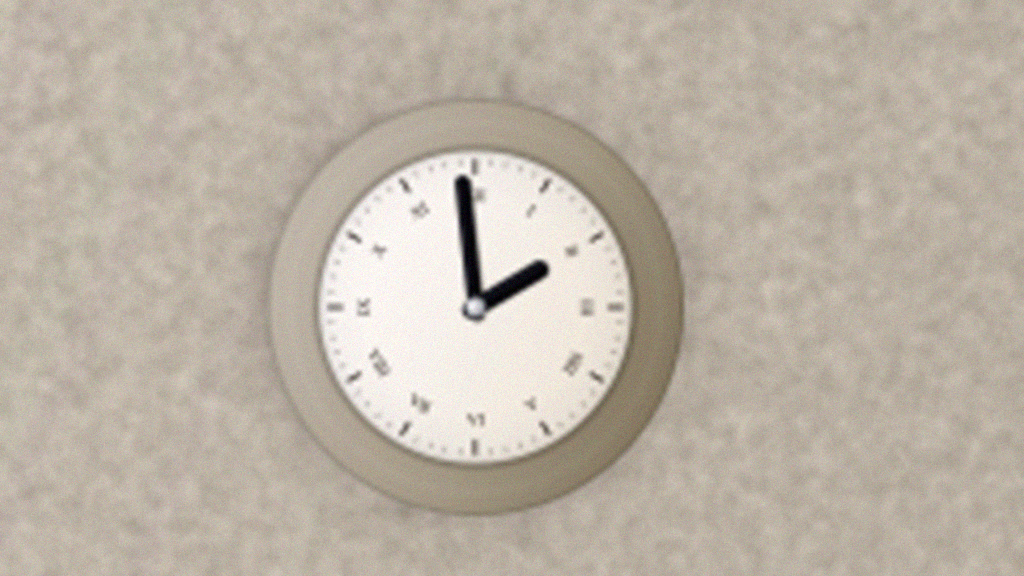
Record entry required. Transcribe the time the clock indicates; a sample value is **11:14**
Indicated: **1:59**
